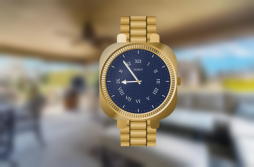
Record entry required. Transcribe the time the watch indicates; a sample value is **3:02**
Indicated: **8:54**
